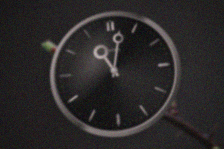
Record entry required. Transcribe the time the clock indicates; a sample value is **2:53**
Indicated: **11:02**
